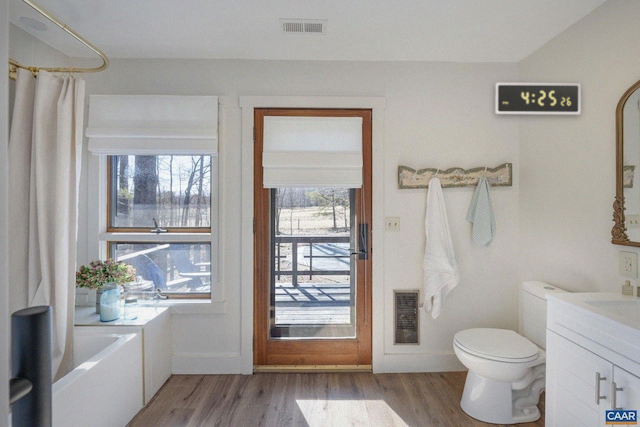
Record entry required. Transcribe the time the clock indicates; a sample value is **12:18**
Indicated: **4:25**
